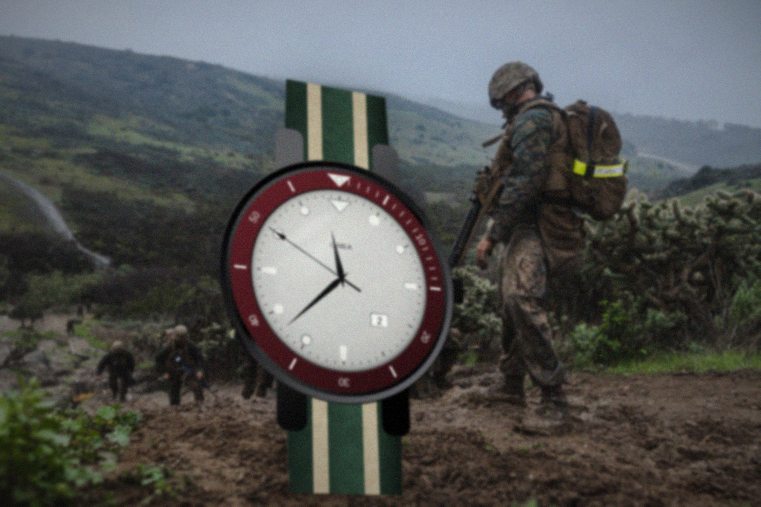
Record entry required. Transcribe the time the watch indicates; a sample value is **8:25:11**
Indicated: **11:37:50**
